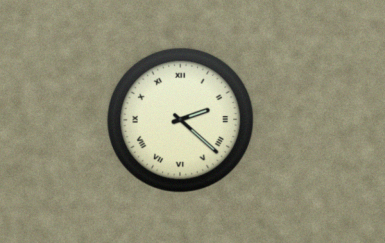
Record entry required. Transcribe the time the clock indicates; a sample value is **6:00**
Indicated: **2:22**
